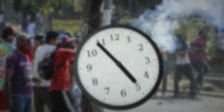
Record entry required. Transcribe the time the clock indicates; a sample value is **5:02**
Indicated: **4:54**
